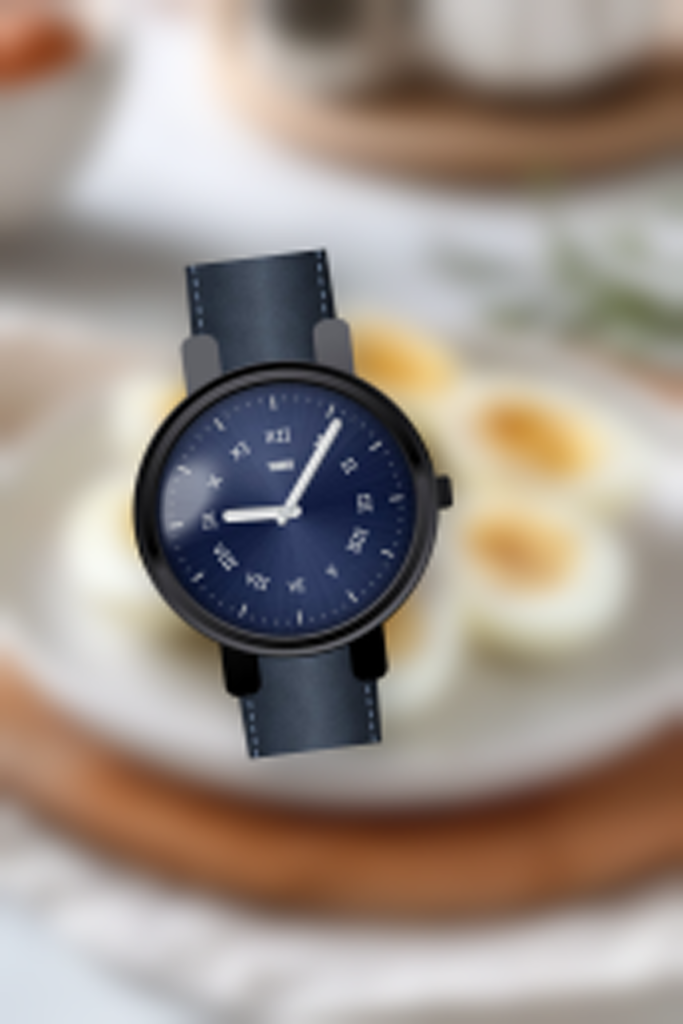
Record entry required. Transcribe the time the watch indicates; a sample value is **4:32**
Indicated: **9:06**
